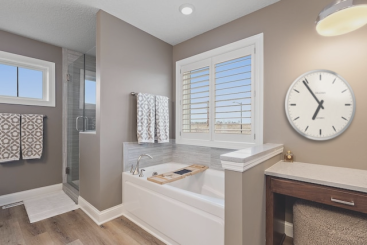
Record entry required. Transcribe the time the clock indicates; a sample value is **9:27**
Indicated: **6:54**
